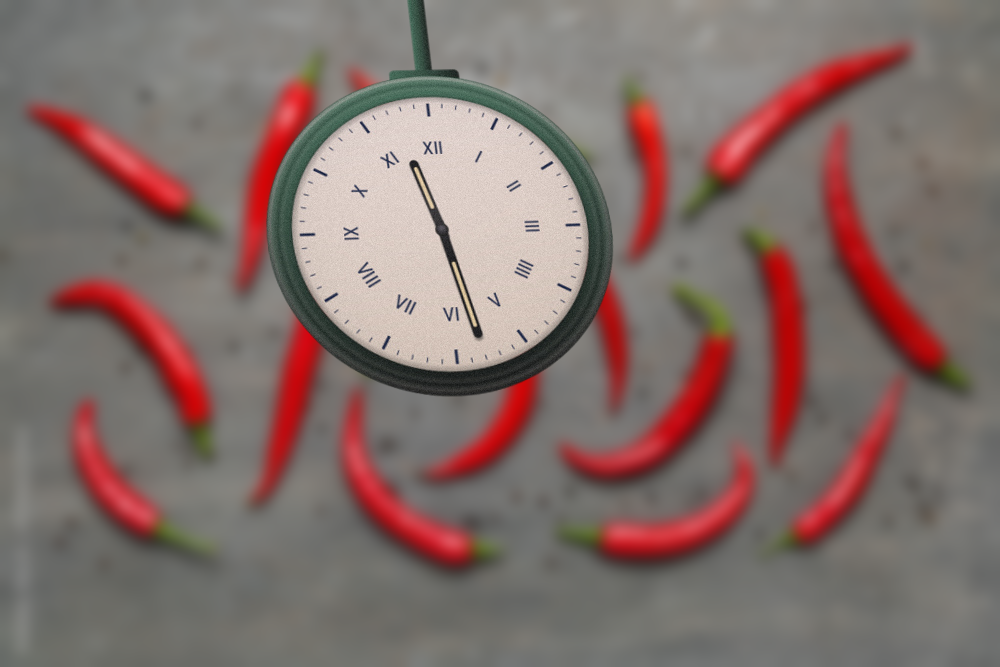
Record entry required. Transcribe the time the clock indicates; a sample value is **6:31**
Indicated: **11:28**
